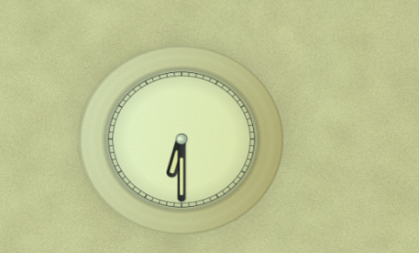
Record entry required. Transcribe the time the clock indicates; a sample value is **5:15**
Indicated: **6:30**
